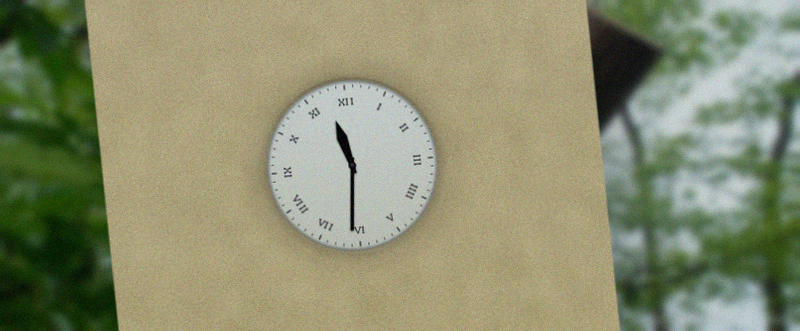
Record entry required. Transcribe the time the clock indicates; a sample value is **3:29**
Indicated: **11:31**
